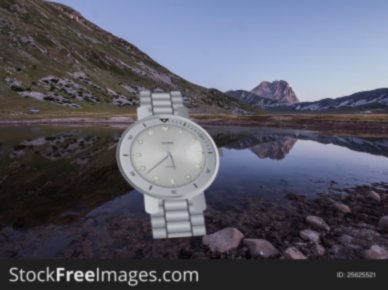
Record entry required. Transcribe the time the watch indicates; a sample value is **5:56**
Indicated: **5:38**
